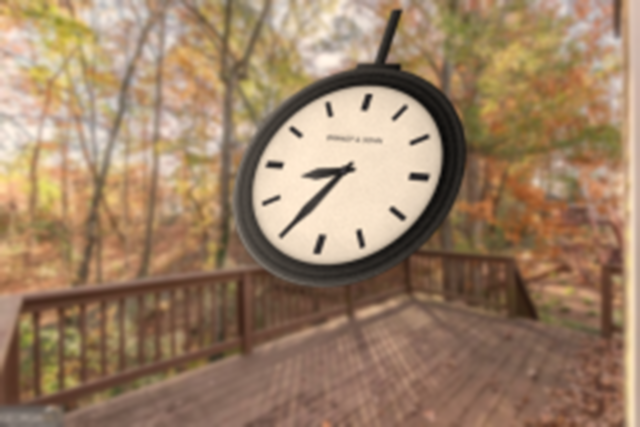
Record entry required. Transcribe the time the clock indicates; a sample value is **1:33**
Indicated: **8:35**
